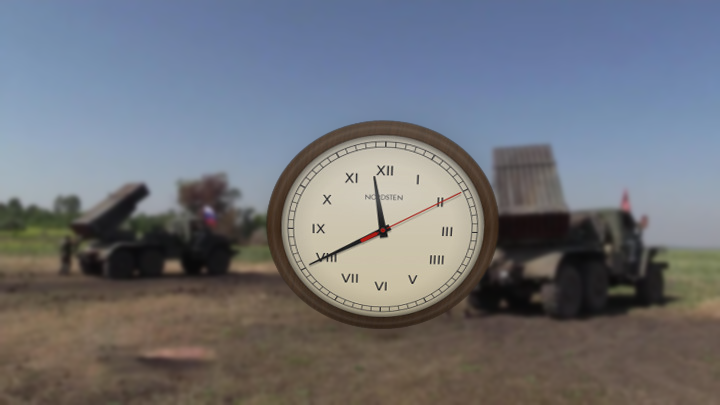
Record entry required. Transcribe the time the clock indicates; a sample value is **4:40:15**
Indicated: **11:40:10**
